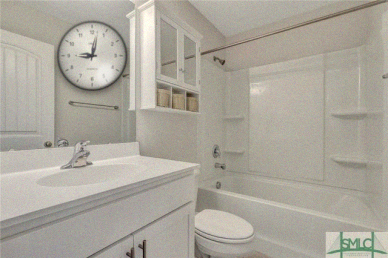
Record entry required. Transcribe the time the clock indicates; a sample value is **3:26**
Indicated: **9:02**
